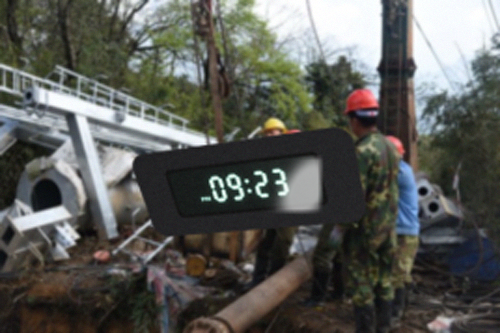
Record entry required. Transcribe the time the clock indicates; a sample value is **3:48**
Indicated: **9:23**
